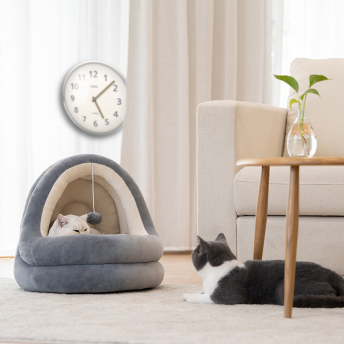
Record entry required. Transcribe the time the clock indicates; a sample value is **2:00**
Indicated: **5:08**
